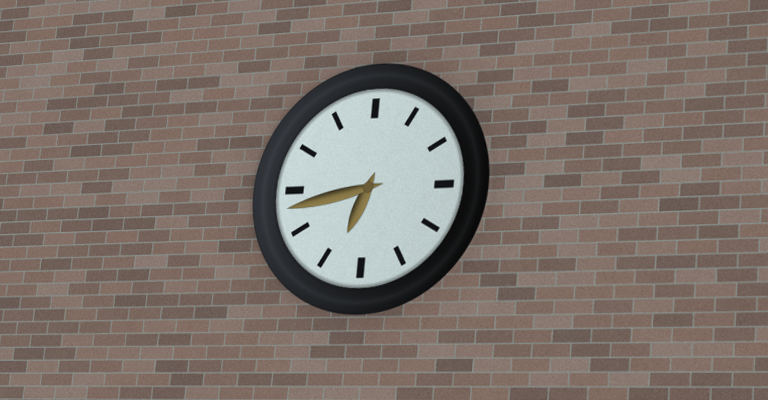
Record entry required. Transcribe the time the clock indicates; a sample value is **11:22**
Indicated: **6:43**
